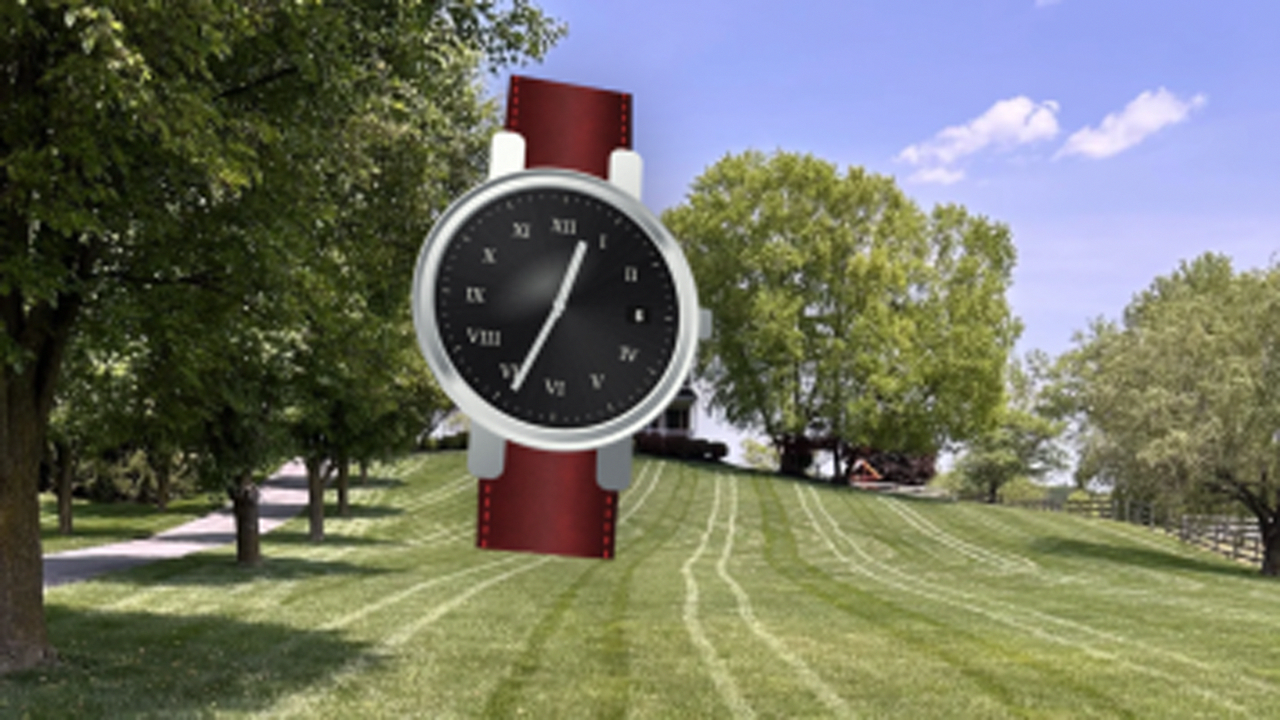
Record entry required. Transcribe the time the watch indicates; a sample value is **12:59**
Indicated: **12:34**
